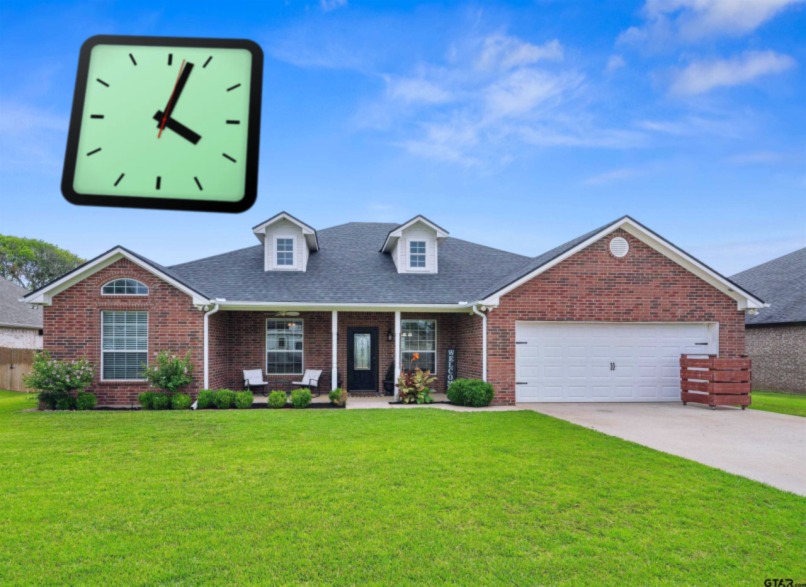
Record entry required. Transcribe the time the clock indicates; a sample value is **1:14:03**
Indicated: **4:03:02**
